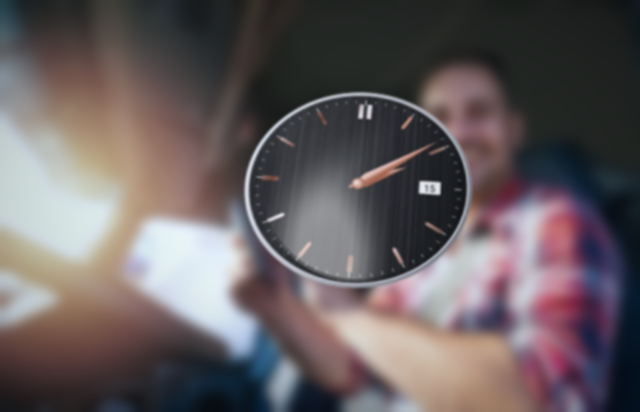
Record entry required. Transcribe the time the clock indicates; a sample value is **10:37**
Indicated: **2:09**
